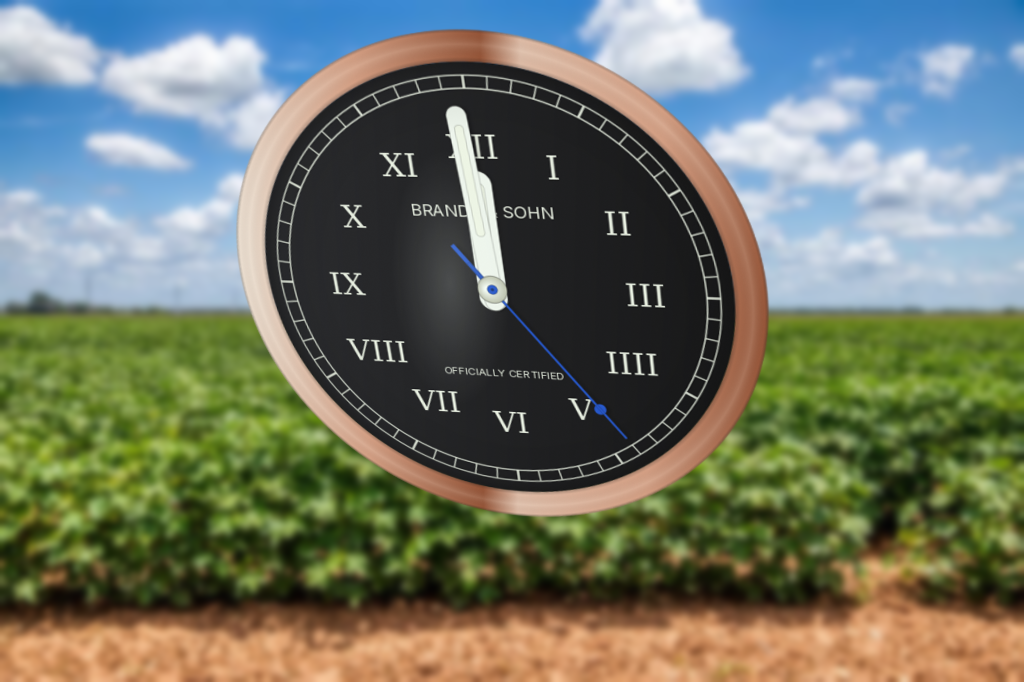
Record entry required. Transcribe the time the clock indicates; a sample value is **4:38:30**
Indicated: **11:59:24**
